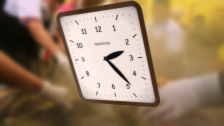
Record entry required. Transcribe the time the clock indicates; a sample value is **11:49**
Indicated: **2:24**
